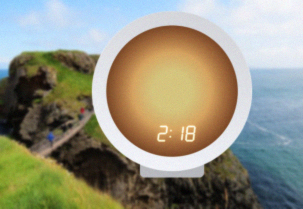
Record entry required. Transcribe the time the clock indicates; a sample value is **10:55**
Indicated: **2:18**
